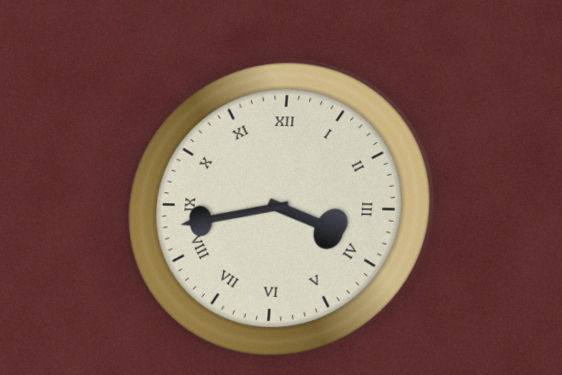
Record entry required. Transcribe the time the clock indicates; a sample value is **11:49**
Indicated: **3:43**
